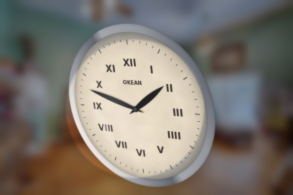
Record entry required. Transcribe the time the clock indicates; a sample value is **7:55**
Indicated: **1:48**
